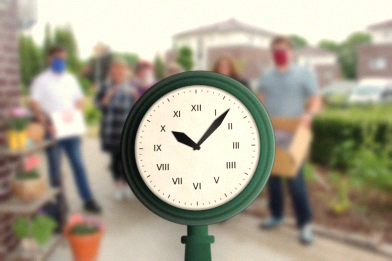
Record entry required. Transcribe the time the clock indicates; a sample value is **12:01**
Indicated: **10:07**
